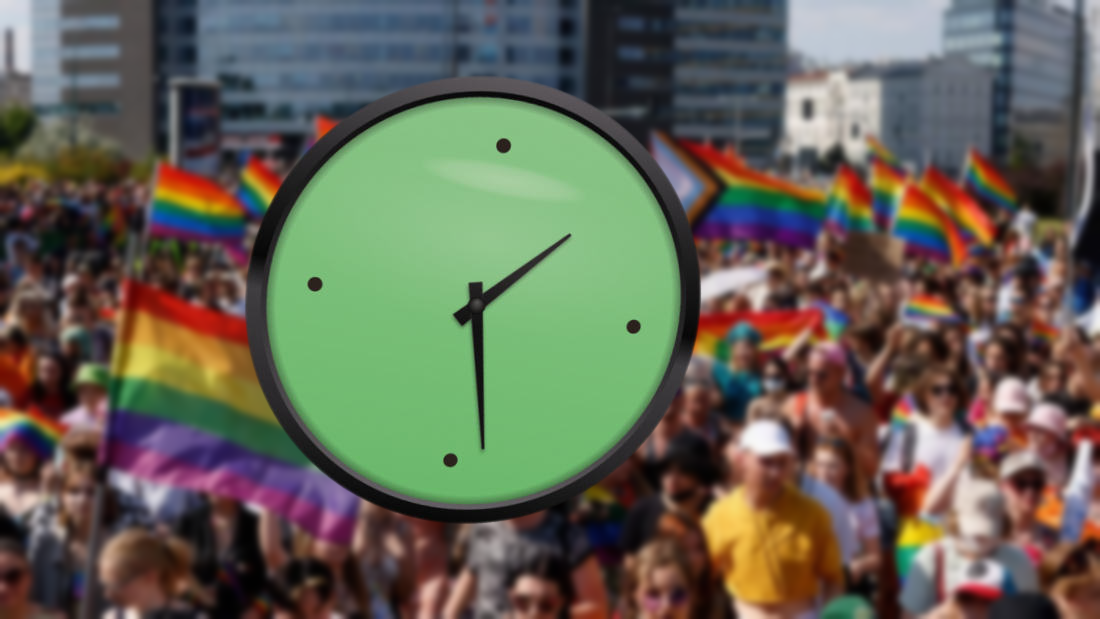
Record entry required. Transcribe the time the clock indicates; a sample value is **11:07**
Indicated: **1:28**
